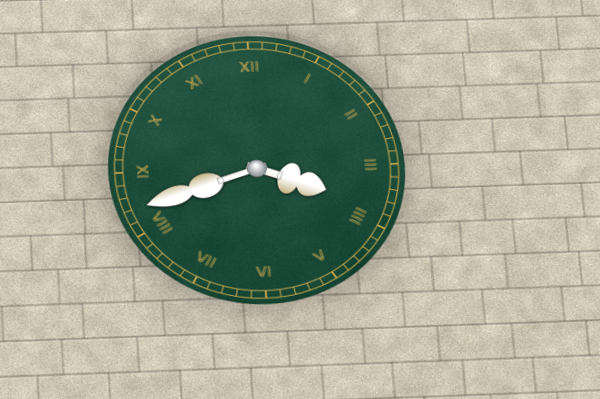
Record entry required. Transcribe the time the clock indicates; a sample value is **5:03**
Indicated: **3:42**
